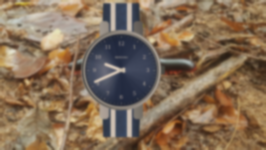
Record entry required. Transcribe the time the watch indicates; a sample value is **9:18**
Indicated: **9:41**
